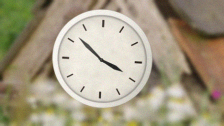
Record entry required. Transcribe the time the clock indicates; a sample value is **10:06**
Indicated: **3:52**
